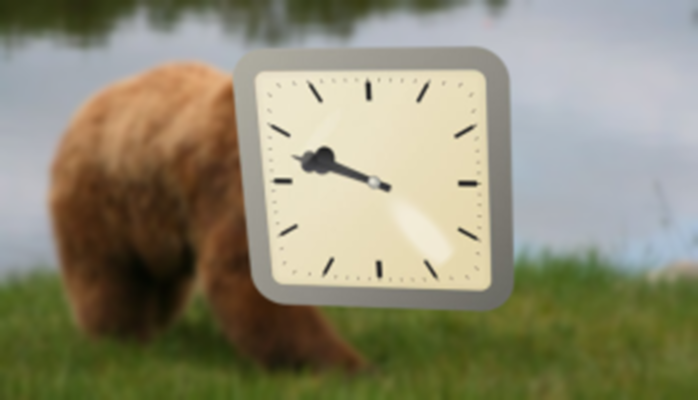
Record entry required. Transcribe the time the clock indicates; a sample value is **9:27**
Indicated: **9:48**
